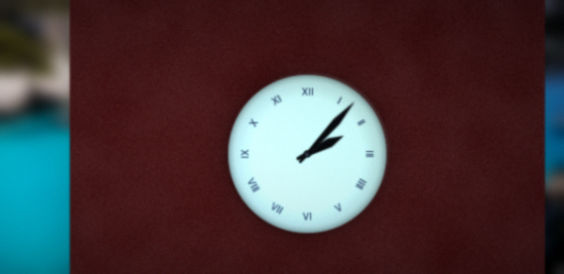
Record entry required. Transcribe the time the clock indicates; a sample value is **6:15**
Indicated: **2:07**
